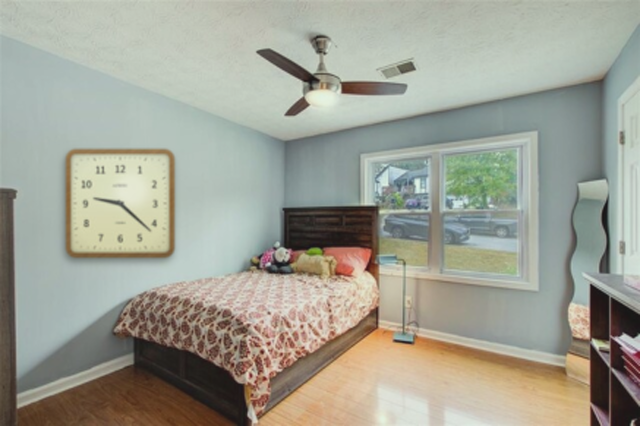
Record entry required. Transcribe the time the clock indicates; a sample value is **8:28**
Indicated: **9:22**
